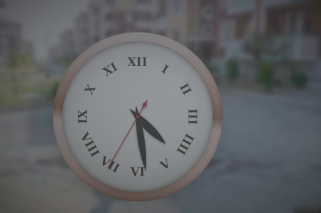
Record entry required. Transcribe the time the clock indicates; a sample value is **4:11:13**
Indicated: **4:28:35**
